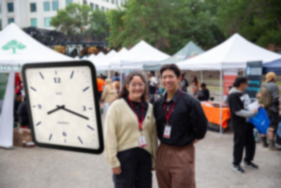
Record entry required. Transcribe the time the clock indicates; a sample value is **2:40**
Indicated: **8:18**
